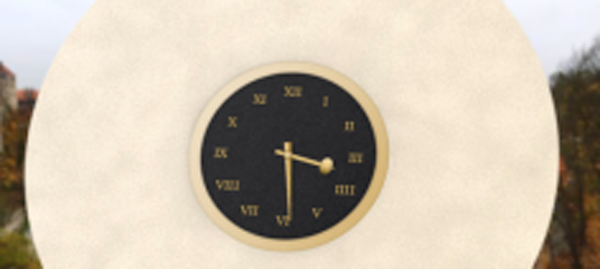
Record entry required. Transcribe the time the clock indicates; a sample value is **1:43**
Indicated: **3:29**
